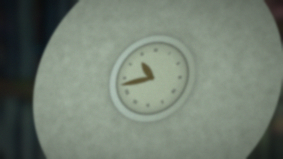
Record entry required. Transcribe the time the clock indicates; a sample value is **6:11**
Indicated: **10:43**
